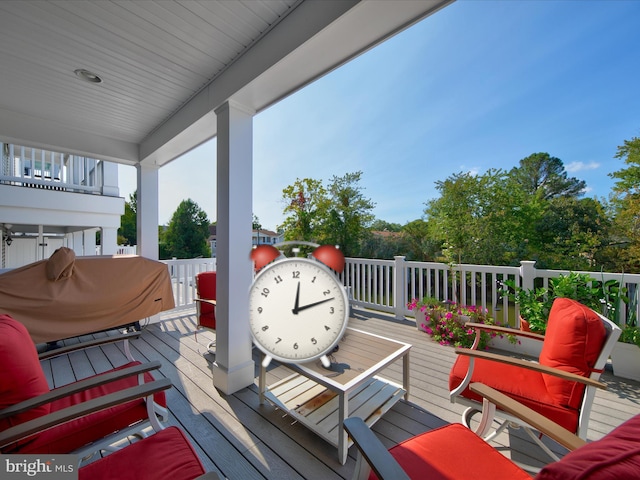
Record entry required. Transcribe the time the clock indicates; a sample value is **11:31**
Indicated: **12:12**
